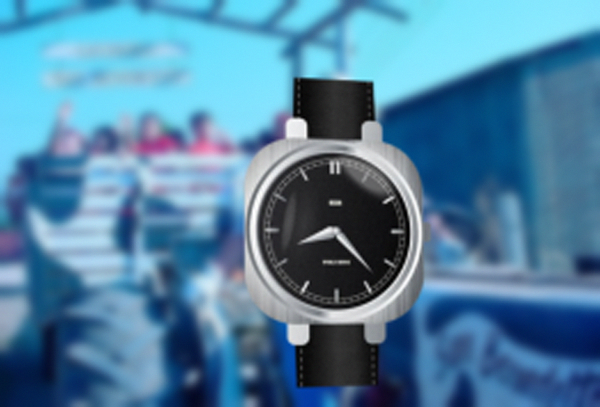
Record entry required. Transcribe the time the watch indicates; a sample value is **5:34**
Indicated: **8:23**
